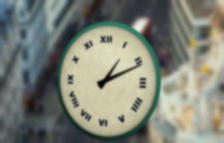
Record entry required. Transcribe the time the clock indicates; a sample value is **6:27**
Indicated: **1:11**
